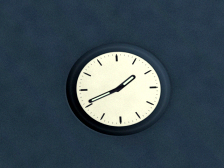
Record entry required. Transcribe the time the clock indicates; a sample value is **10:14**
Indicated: **1:41**
